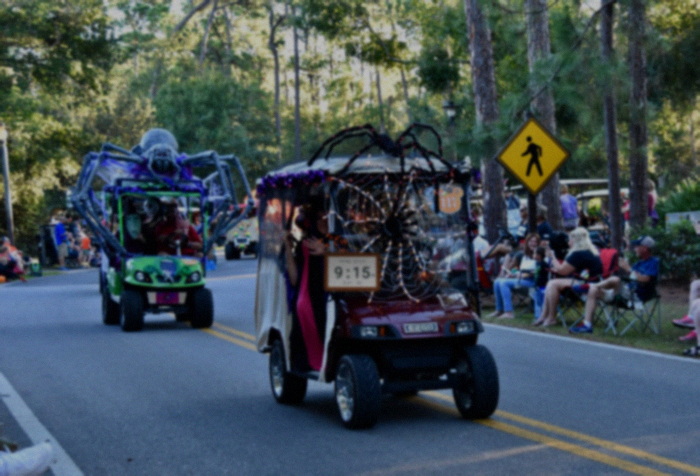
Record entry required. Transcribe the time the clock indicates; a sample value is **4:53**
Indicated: **9:15**
